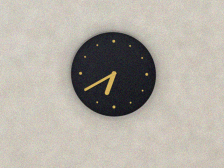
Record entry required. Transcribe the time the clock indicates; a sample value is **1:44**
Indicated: **6:40**
